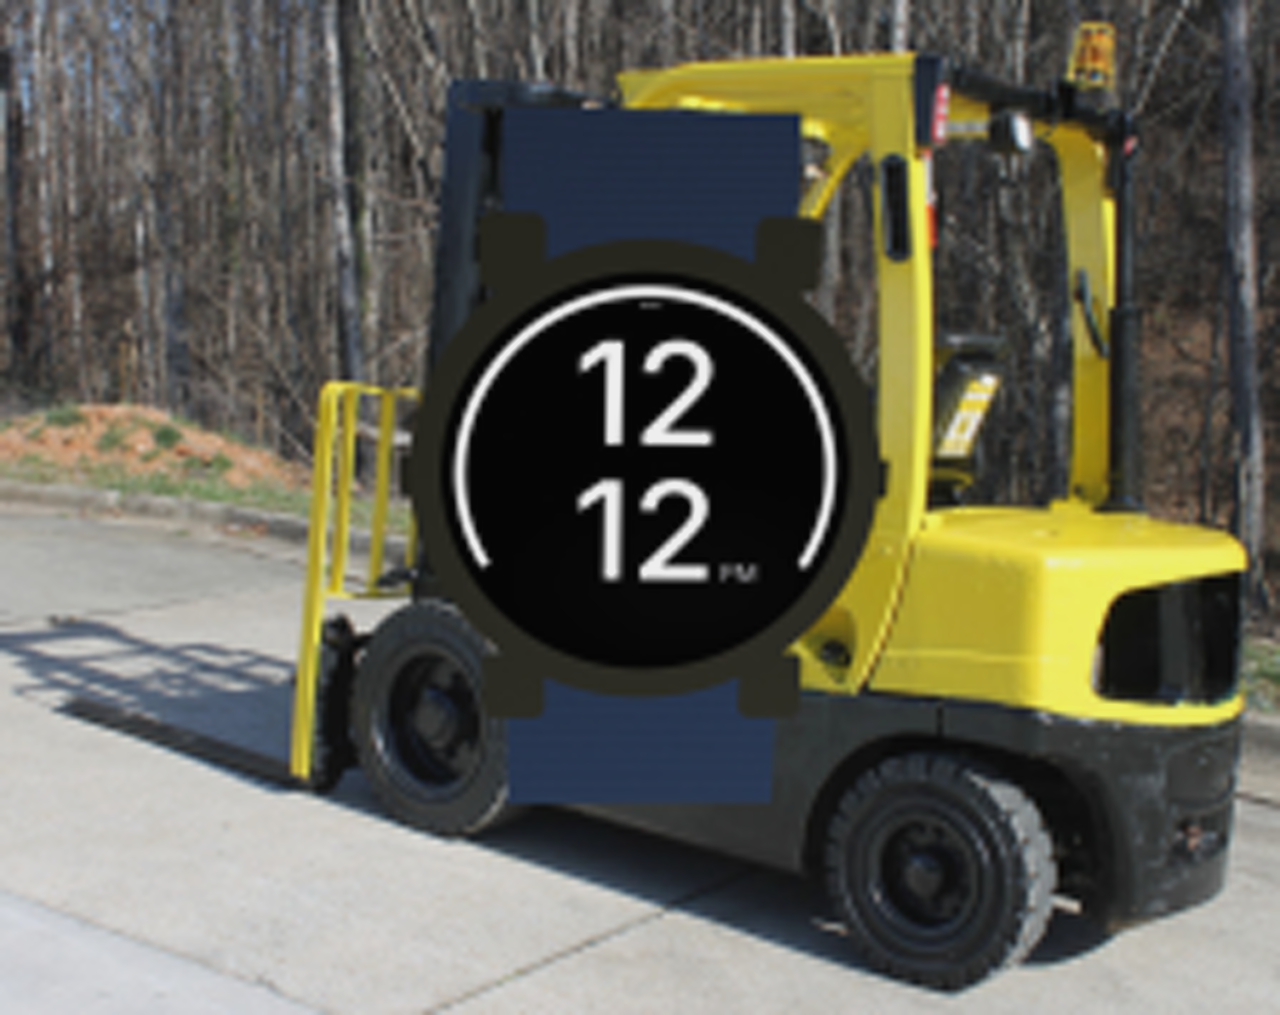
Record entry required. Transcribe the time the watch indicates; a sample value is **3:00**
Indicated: **12:12**
